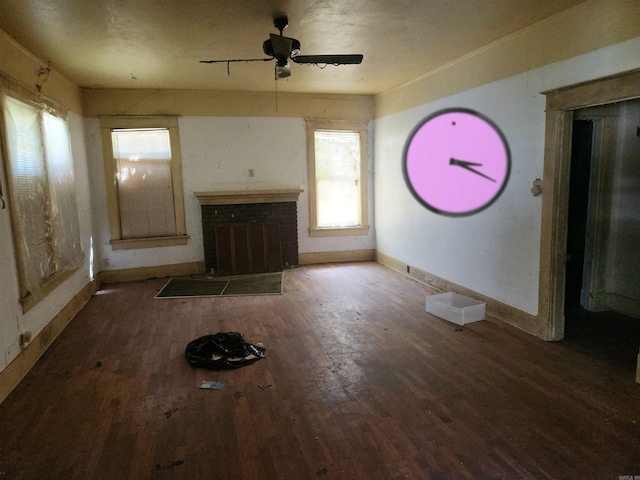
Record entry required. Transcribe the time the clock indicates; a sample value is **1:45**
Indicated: **3:20**
